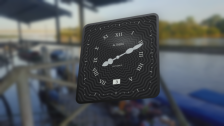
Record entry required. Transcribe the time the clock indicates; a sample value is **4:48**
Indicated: **8:11**
